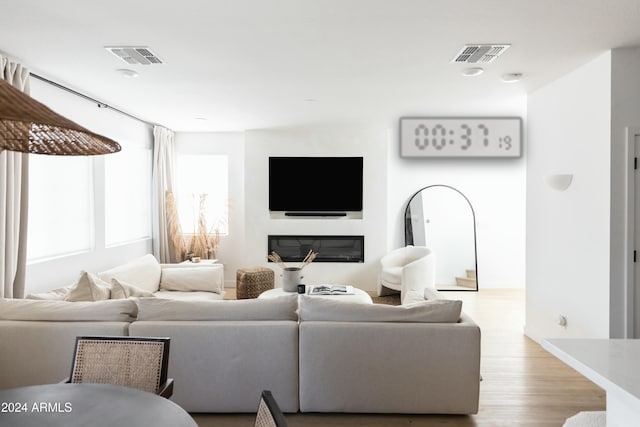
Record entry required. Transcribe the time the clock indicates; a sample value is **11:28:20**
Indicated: **0:37:19**
